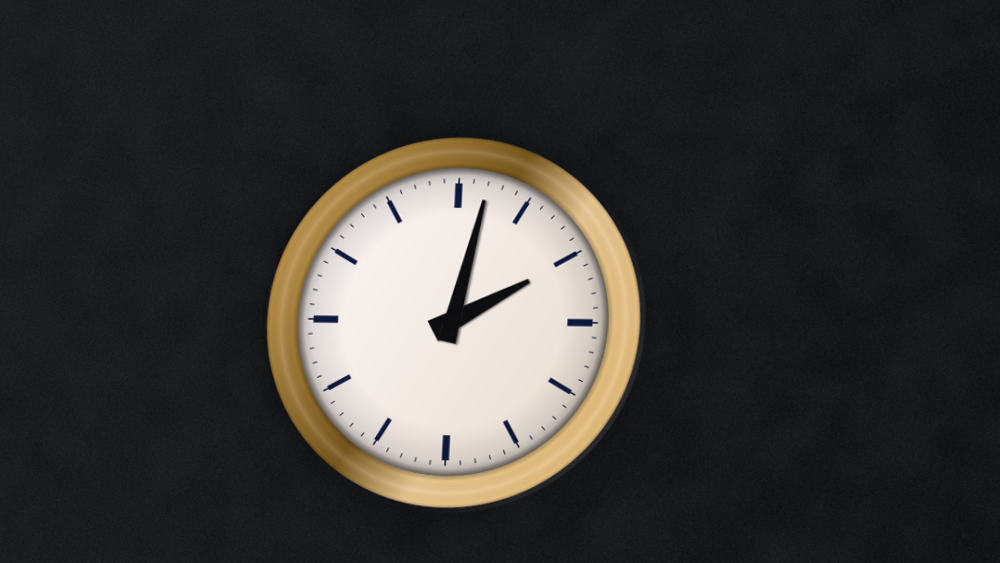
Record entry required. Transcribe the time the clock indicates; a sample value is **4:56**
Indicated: **2:02**
